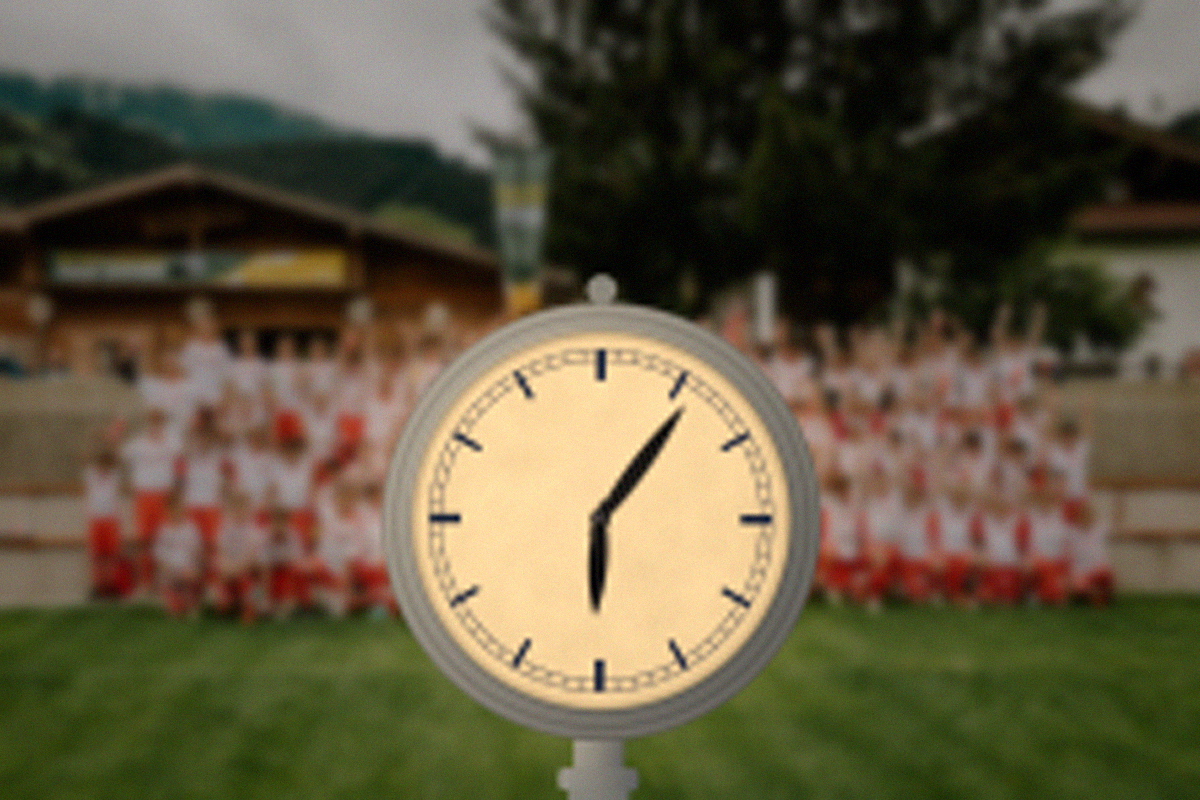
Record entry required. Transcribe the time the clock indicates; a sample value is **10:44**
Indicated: **6:06**
